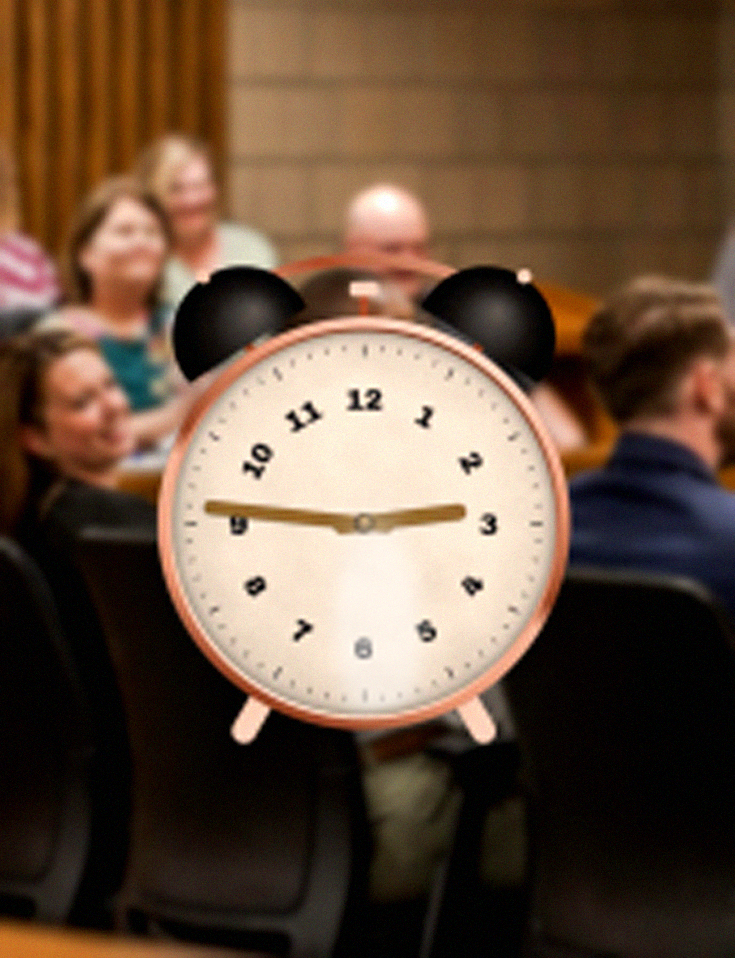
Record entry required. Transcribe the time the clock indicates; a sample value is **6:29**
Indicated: **2:46**
